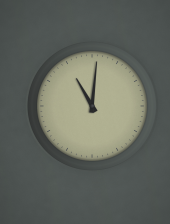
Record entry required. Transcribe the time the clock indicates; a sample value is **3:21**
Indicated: **11:01**
